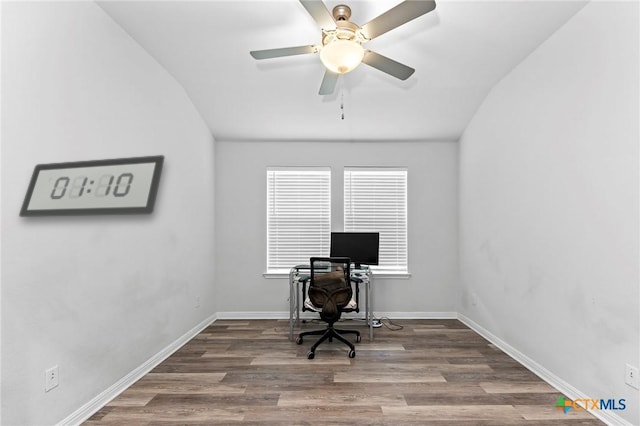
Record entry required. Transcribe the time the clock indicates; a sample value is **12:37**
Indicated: **1:10**
